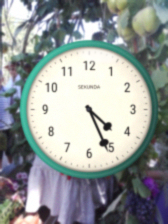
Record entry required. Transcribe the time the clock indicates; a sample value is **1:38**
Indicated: **4:26**
